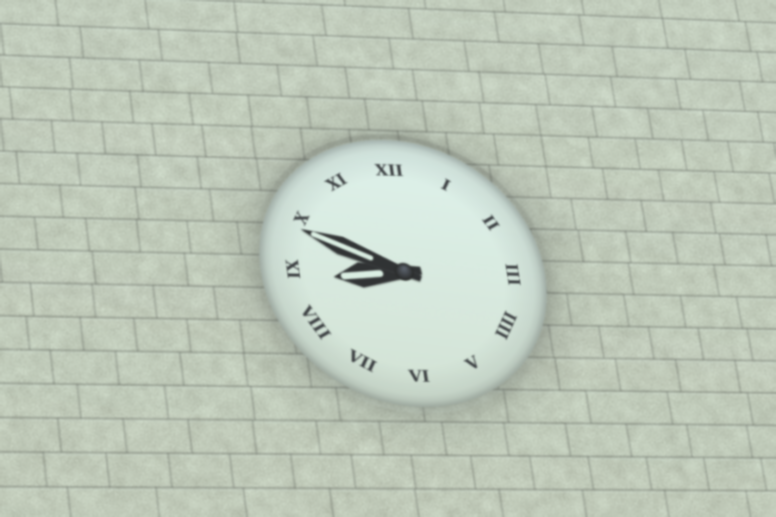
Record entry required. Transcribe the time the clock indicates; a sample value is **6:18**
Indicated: **8:49**
